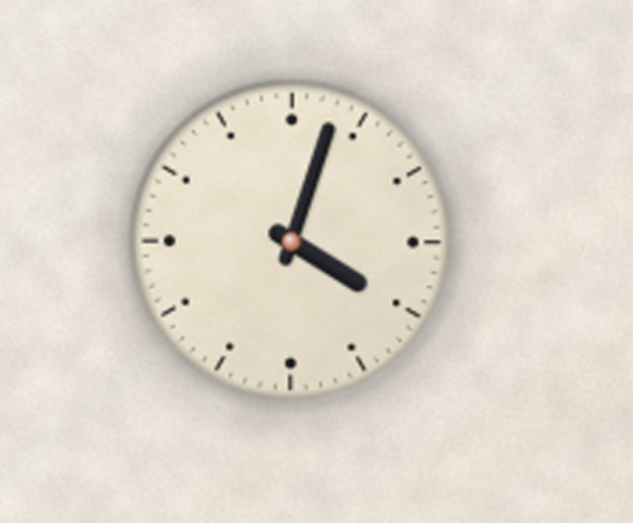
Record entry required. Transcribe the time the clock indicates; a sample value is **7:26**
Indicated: **4:03**
